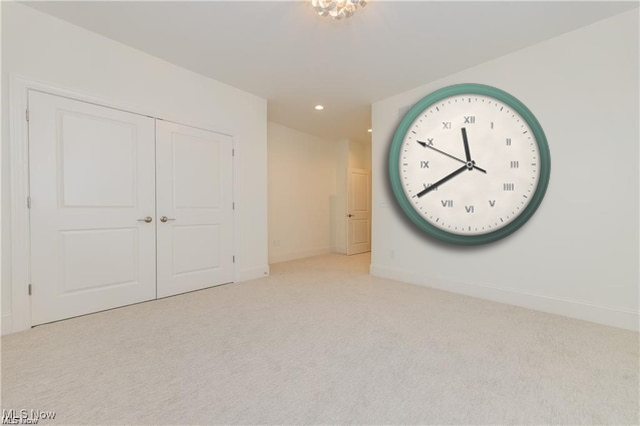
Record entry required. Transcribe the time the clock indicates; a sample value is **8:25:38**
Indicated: **11:39:49**
